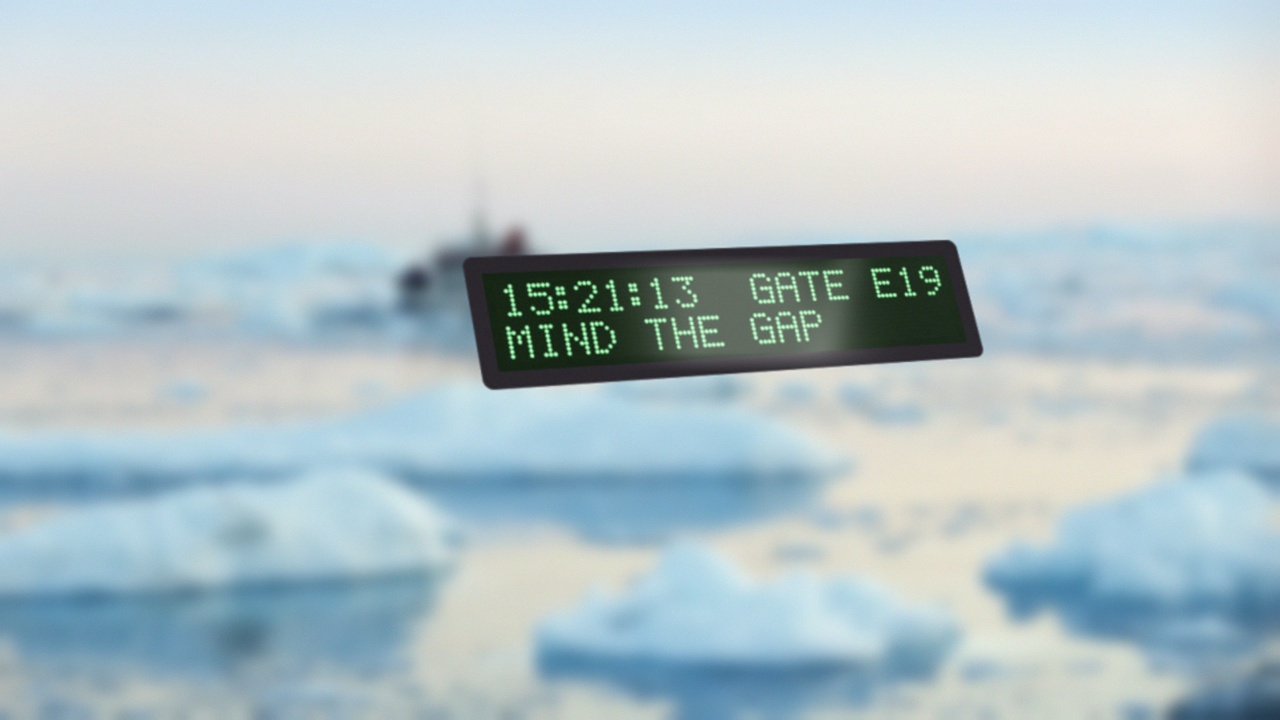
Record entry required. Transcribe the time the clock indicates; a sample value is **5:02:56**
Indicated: **15:21:13**
